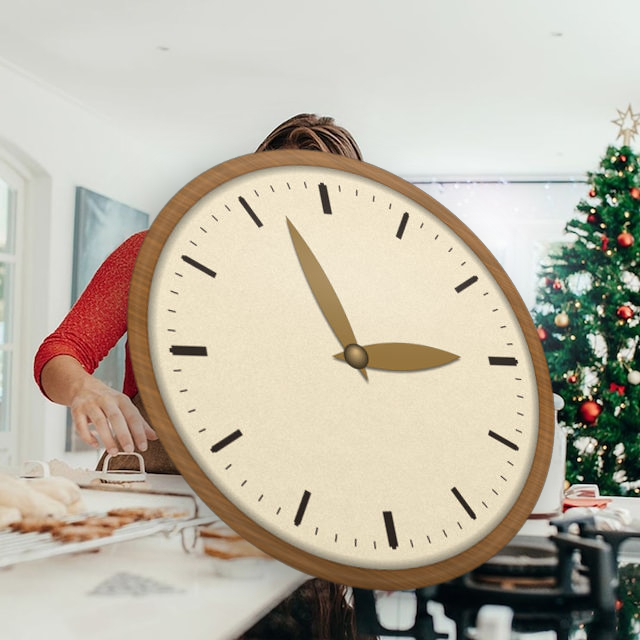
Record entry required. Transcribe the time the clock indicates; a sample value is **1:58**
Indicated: **2:57**
